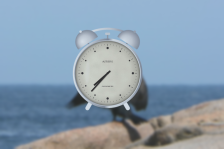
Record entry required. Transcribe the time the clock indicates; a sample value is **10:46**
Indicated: **7:37**
